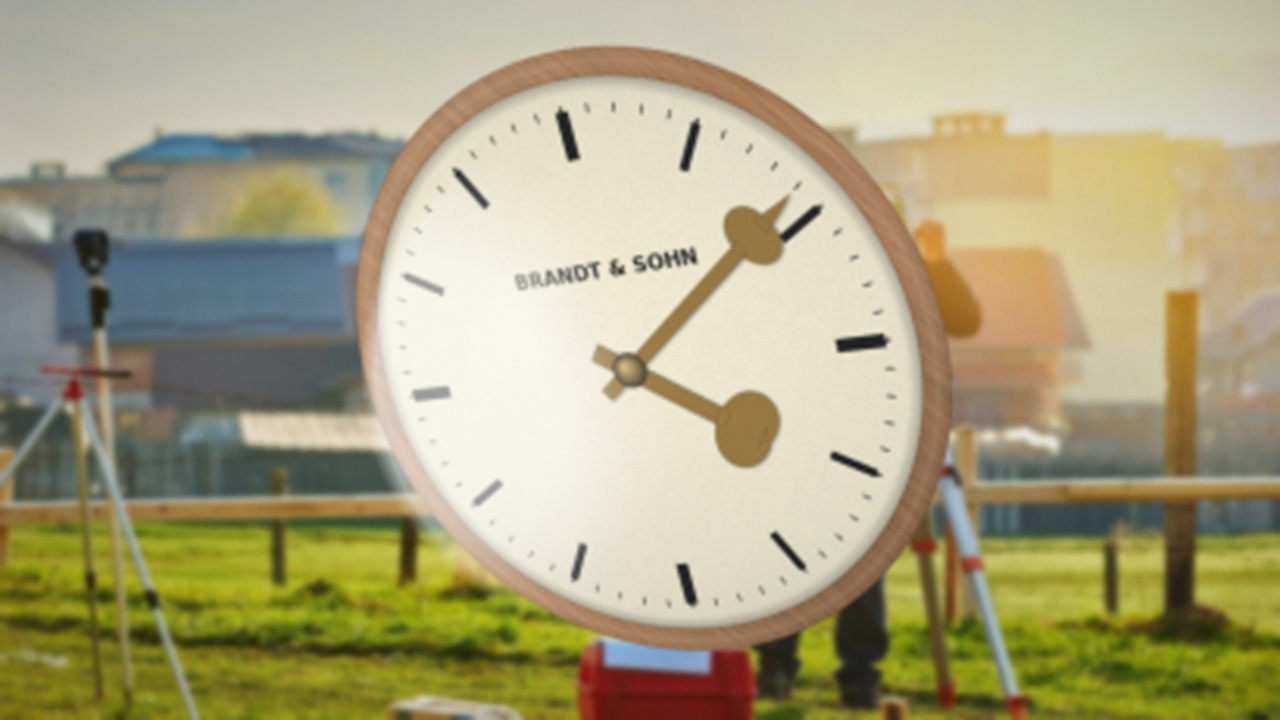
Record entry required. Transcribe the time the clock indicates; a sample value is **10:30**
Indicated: **4:09**
